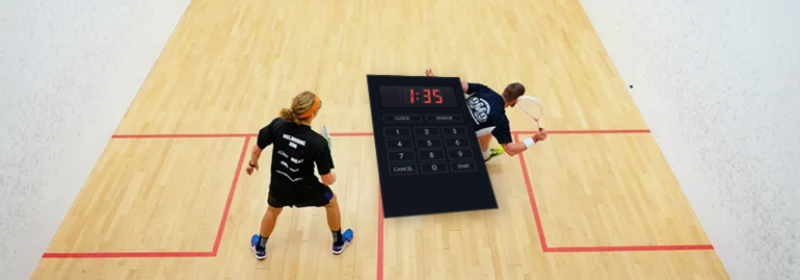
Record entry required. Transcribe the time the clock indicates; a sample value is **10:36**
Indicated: **1:35**
